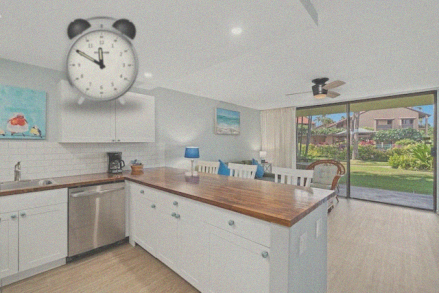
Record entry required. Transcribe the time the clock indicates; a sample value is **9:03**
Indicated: **11:50**
